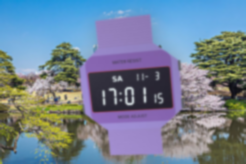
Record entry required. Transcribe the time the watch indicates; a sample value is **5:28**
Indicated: **17:01**
